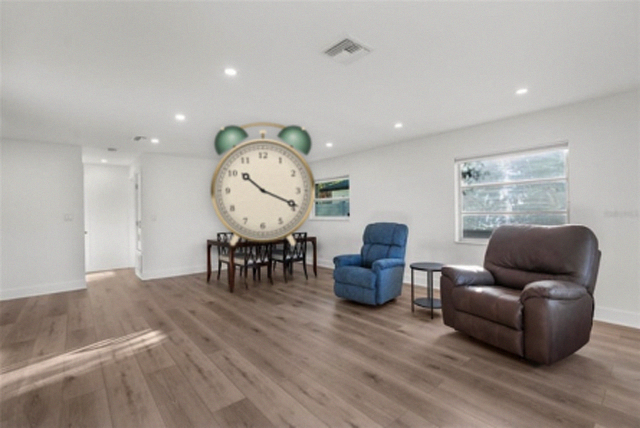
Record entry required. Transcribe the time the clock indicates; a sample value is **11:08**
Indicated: **10:19**
